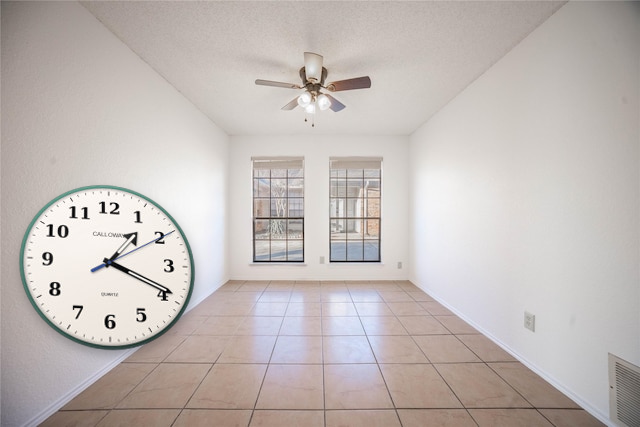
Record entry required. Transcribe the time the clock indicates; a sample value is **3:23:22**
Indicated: **1:19:10**
